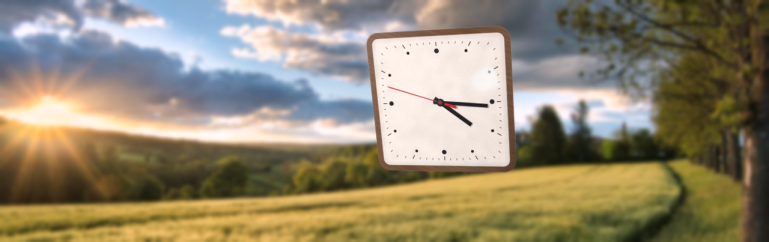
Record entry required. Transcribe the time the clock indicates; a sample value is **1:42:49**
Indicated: **4:15:48**
